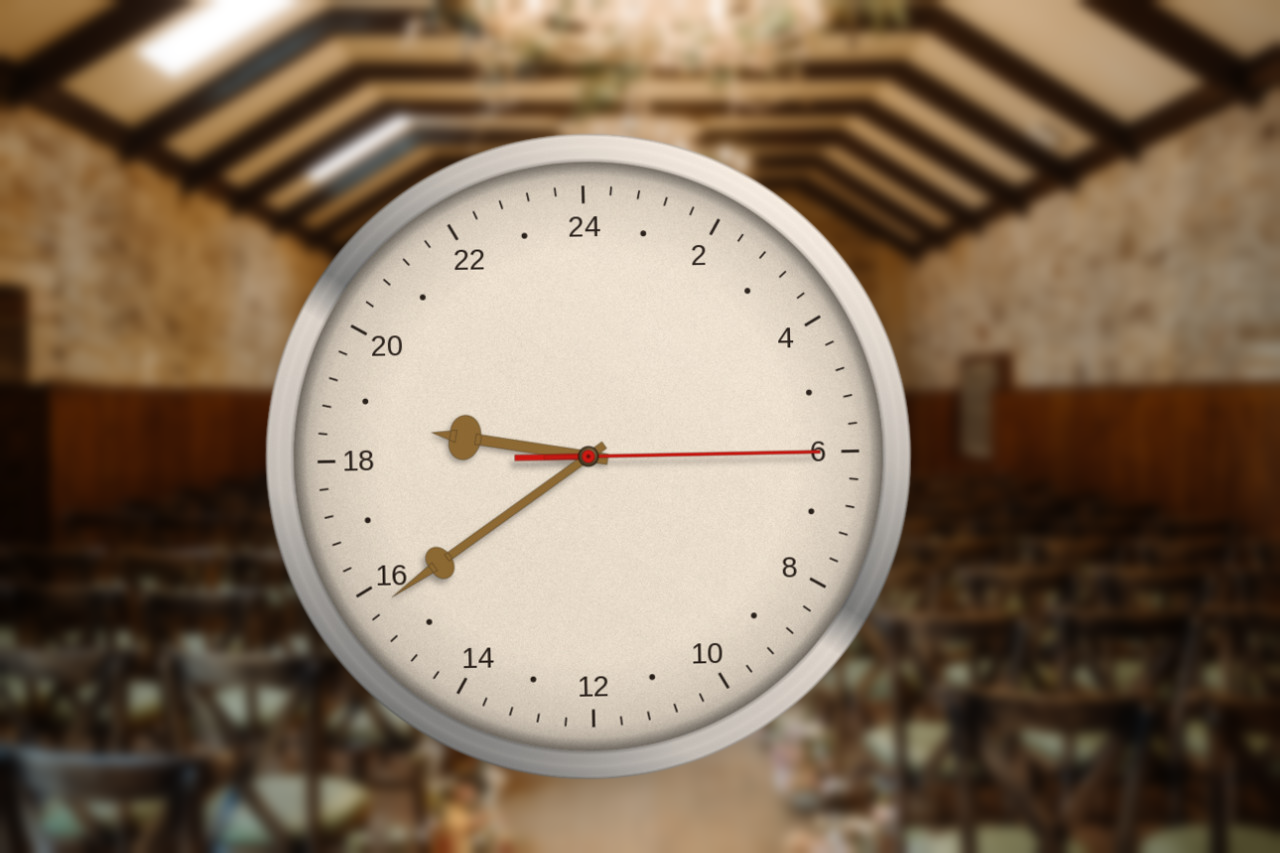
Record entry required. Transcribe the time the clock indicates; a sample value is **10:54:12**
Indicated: **18:39:15**
